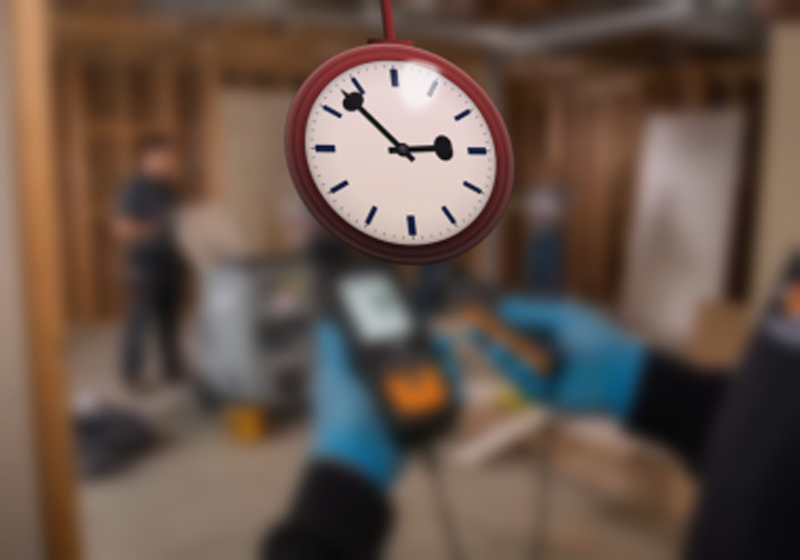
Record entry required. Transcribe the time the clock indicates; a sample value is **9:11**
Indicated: **2:53**
